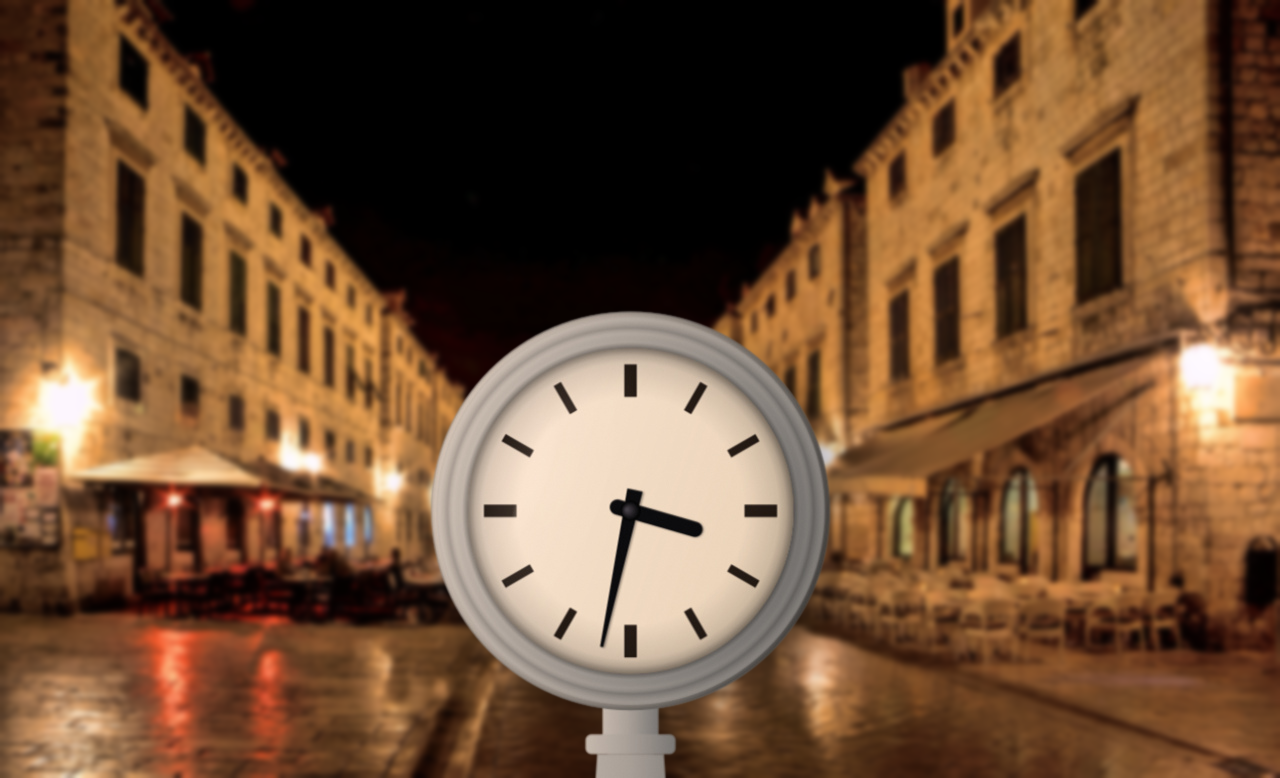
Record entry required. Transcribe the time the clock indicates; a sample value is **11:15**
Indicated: **3:32**
